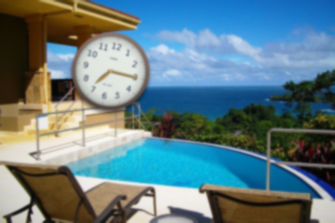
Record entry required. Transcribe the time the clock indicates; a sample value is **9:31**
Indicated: **7:15**
